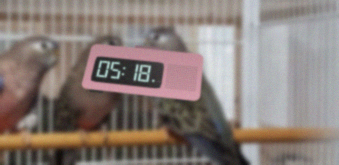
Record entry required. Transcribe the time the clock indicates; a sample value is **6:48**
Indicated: **5:18**
